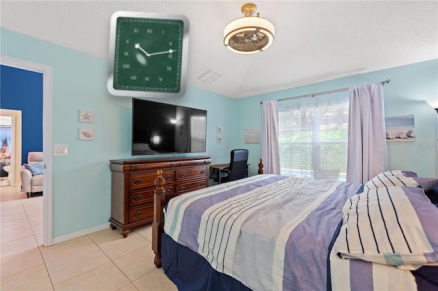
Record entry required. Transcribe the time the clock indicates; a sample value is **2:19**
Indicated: **10:13**
